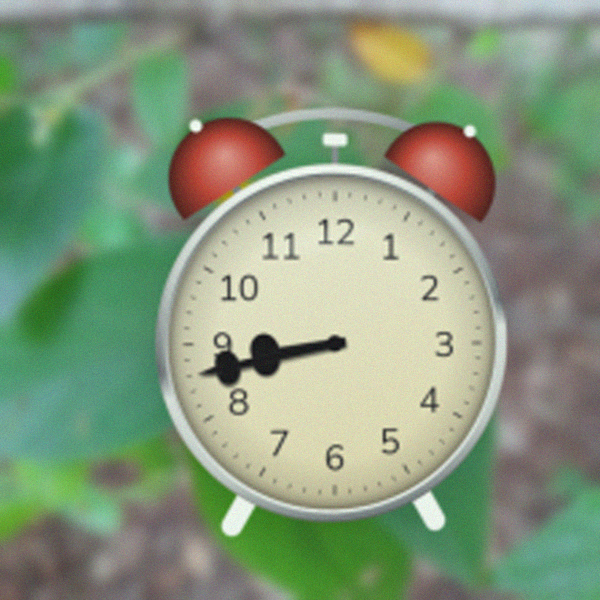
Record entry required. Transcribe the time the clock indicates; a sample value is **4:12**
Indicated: **8:43**
